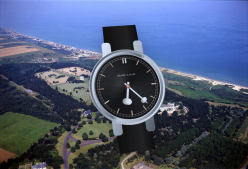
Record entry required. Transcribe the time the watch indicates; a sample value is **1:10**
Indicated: **6:23**
